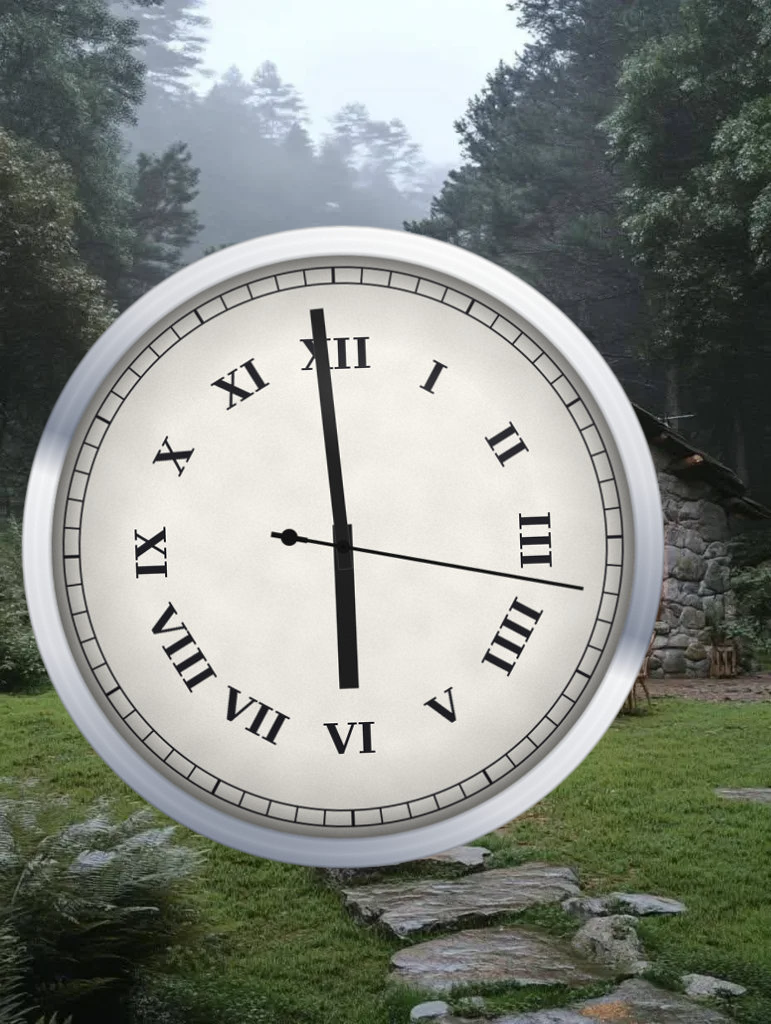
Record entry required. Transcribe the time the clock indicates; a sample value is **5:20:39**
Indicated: **5:59:17**
